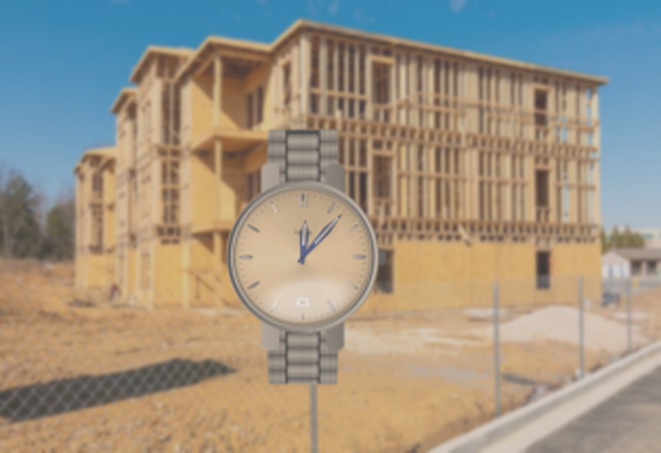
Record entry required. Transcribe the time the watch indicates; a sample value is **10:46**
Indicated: **12:07**
